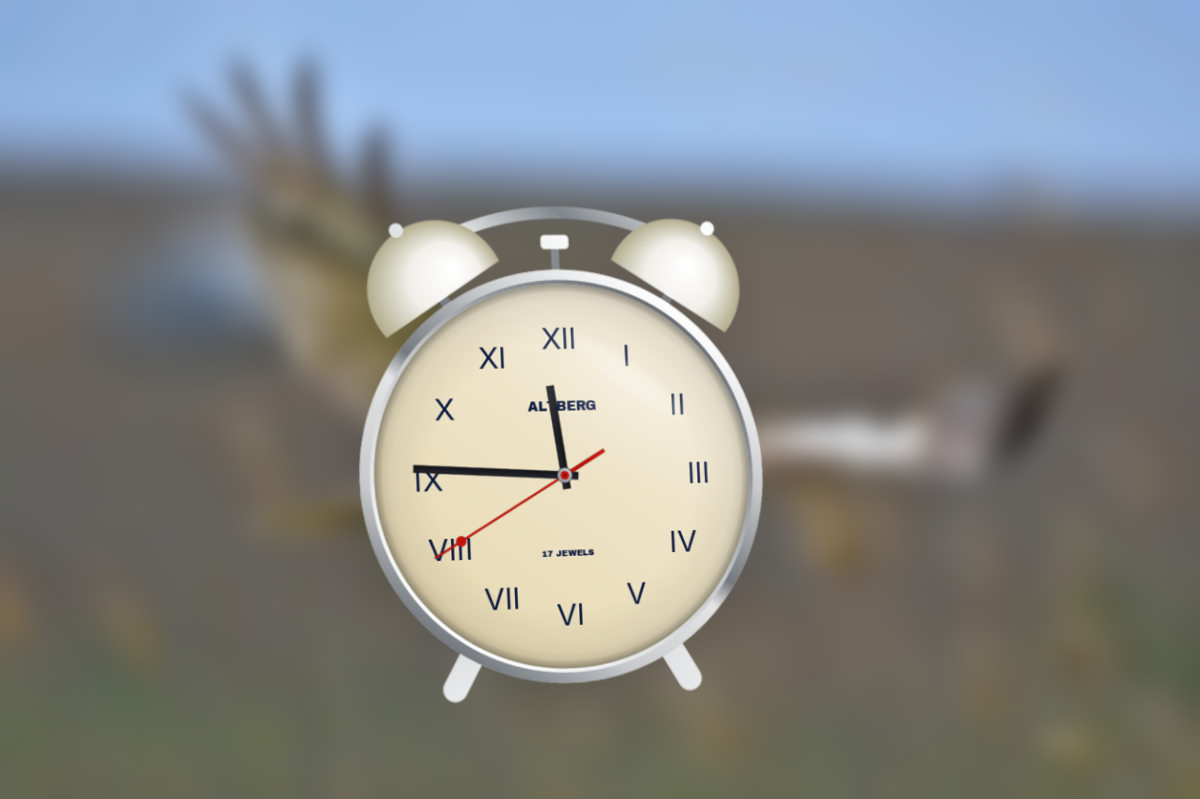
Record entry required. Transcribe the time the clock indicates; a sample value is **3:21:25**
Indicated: **11:45:40**
